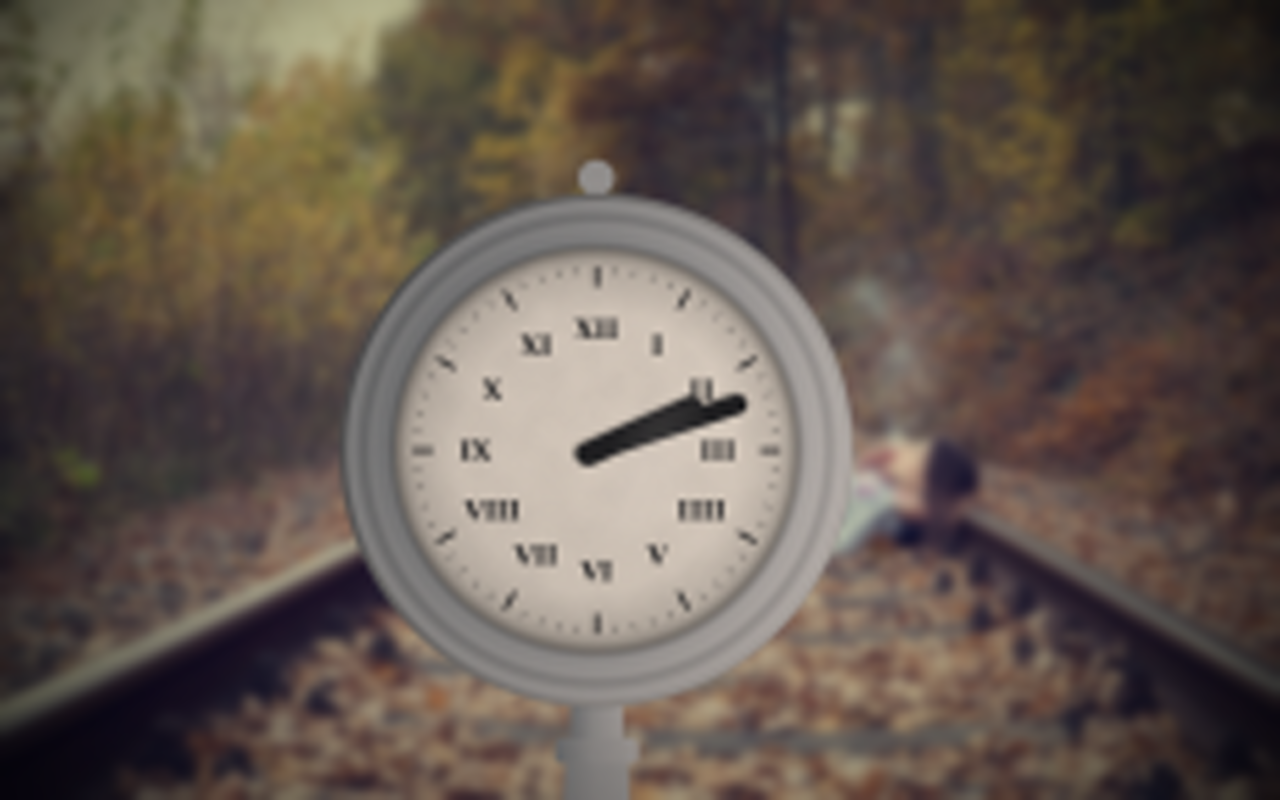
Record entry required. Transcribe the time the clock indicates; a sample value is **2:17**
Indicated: **2:12**
